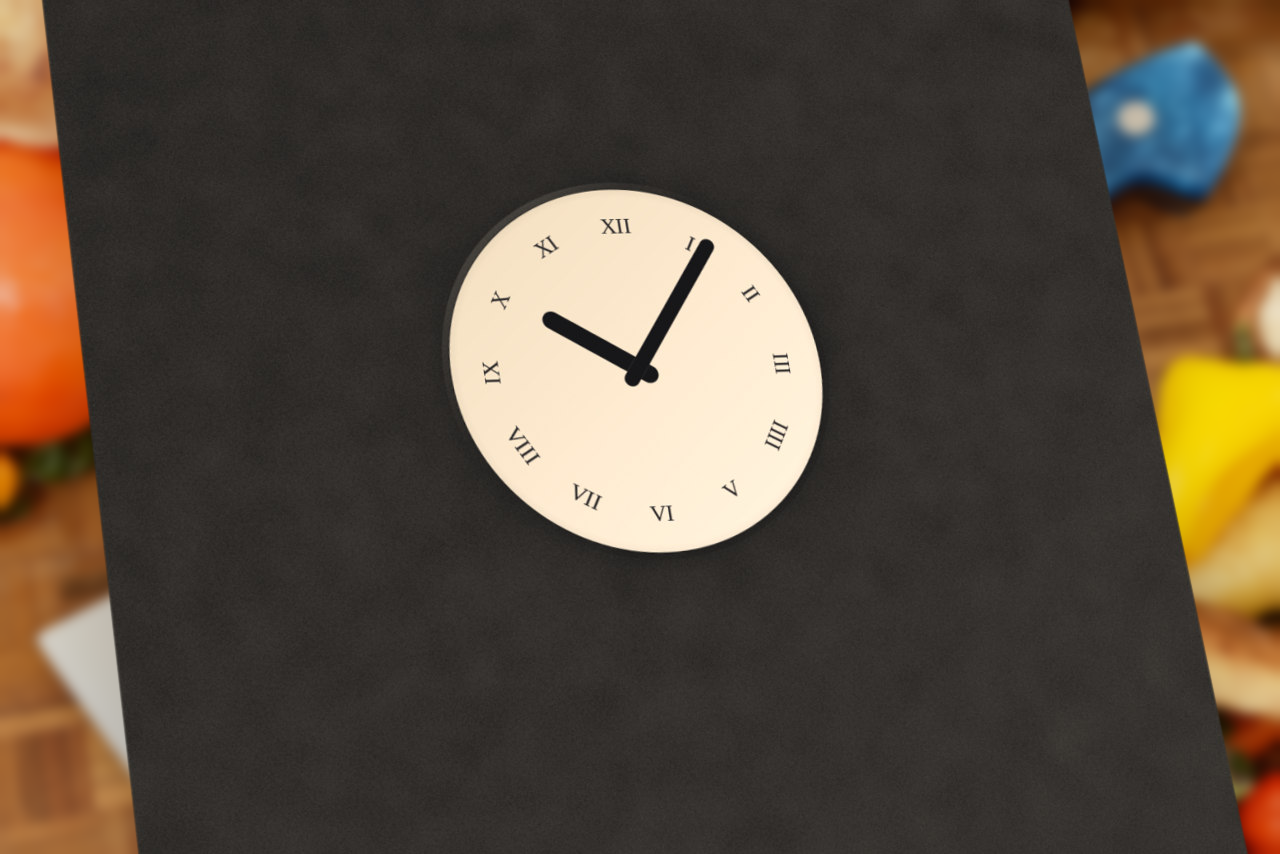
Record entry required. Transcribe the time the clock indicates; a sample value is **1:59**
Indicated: **10:06**
